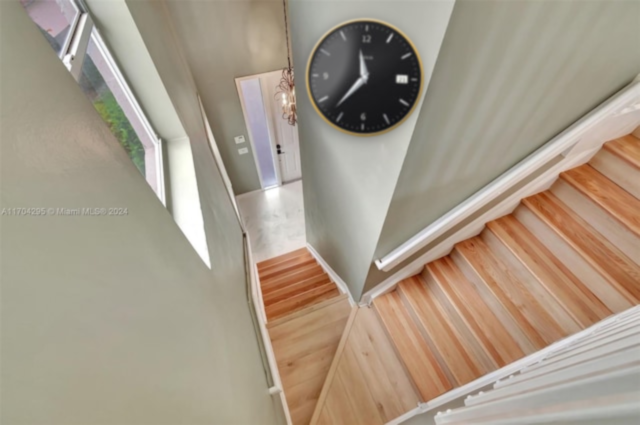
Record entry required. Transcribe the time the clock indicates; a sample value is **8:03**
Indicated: **11:37**
